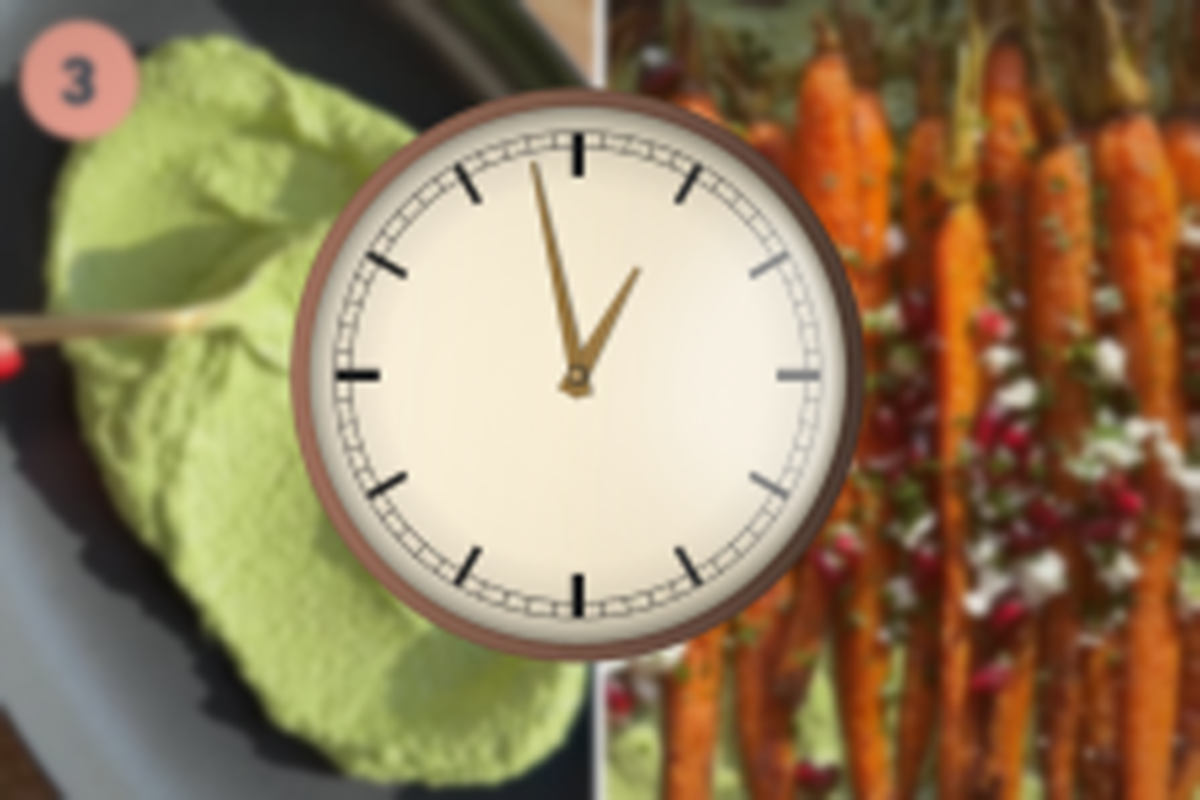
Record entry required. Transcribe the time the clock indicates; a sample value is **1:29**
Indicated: **12:58**
